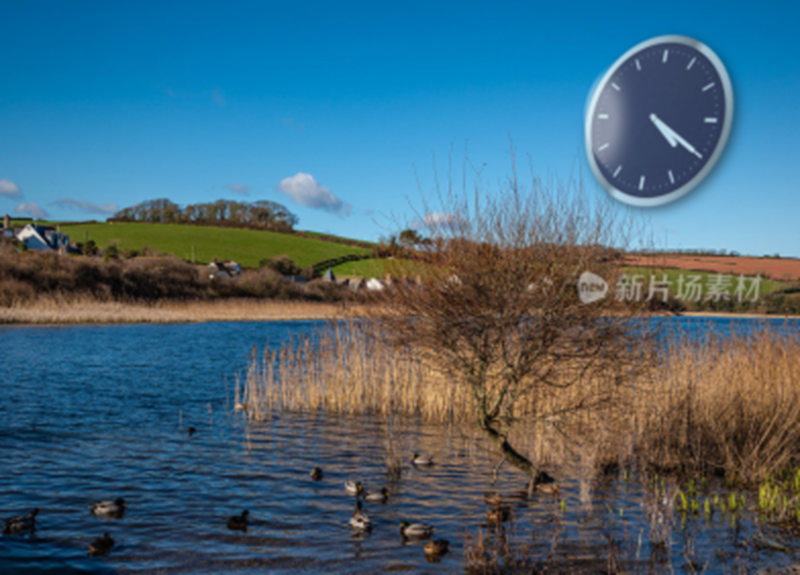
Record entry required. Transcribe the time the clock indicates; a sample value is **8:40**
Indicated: **4:20**
